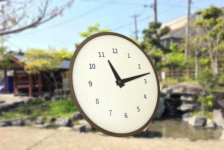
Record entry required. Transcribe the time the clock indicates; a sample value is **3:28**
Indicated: **11:13**
